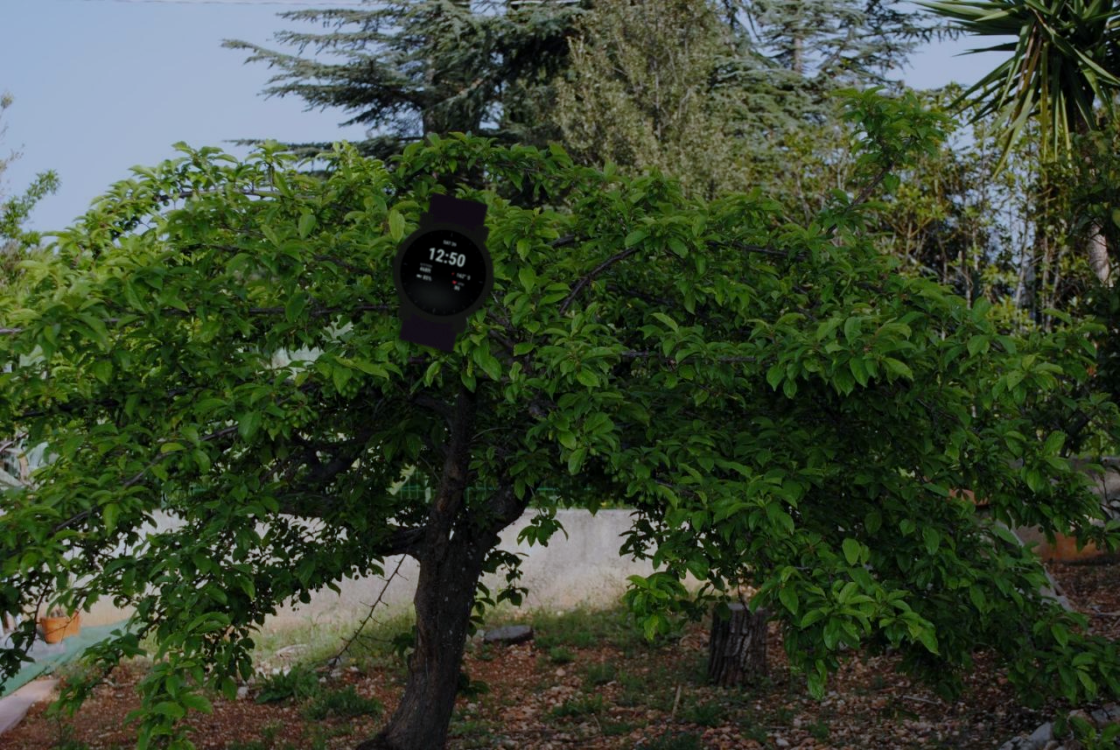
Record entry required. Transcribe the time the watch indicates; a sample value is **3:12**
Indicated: **12:50**
